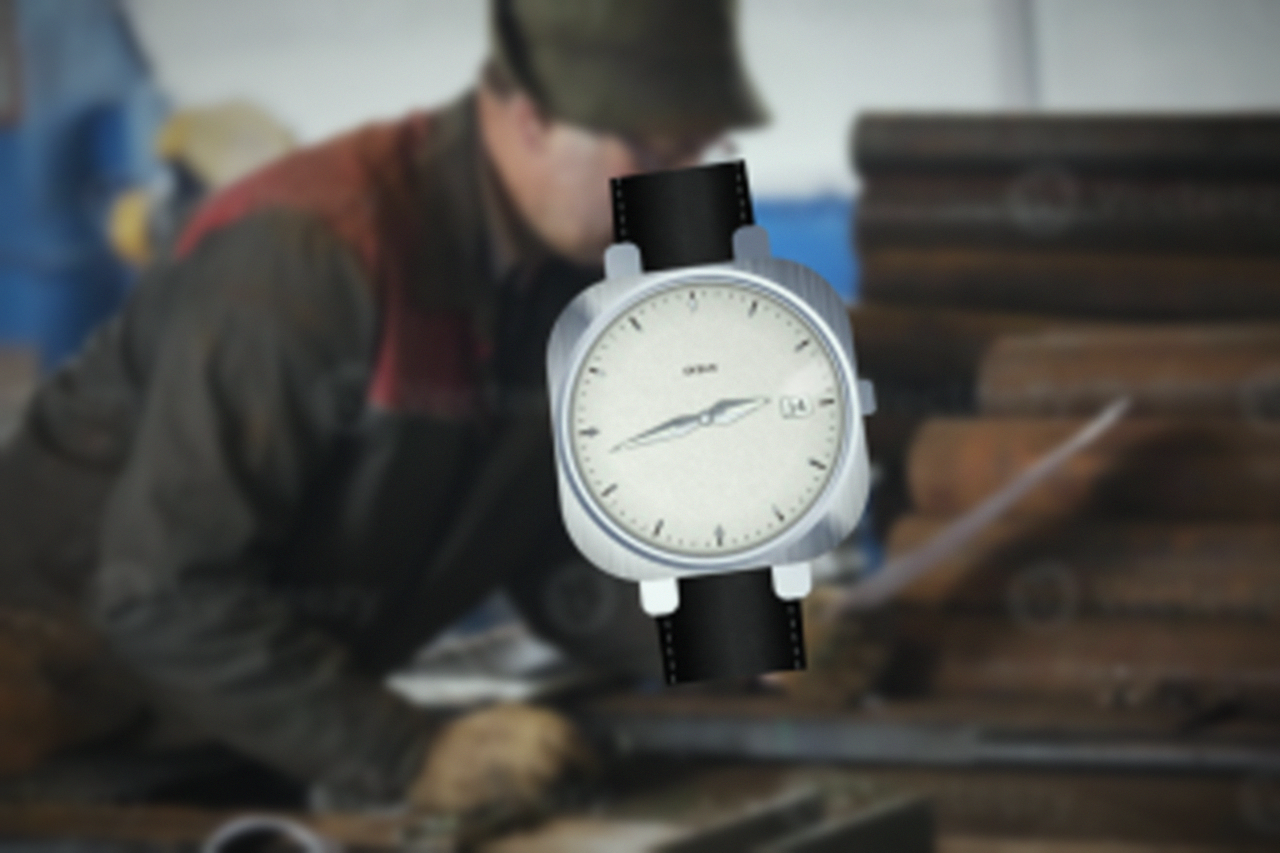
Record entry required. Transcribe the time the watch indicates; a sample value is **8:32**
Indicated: **2:43**
